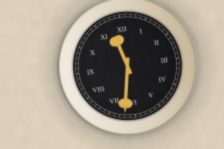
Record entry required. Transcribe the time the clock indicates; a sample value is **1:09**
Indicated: **11:32**
